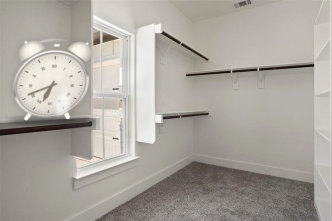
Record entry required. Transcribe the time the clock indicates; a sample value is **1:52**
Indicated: **6:41**
